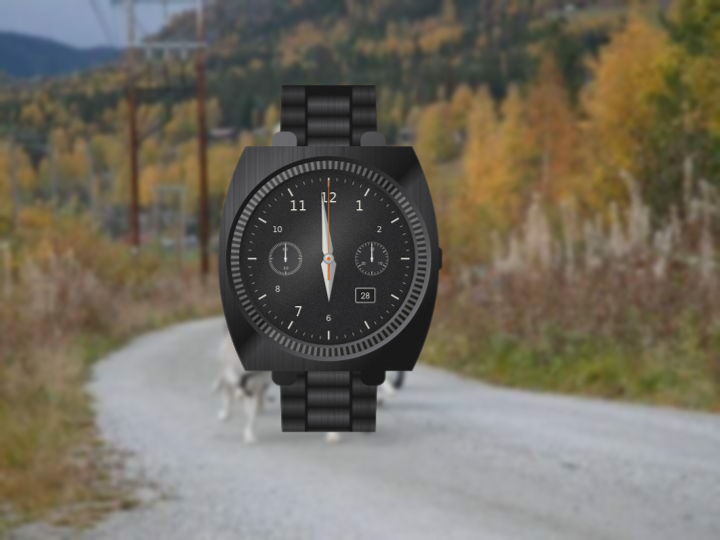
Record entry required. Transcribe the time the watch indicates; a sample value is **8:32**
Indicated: **5:59**
